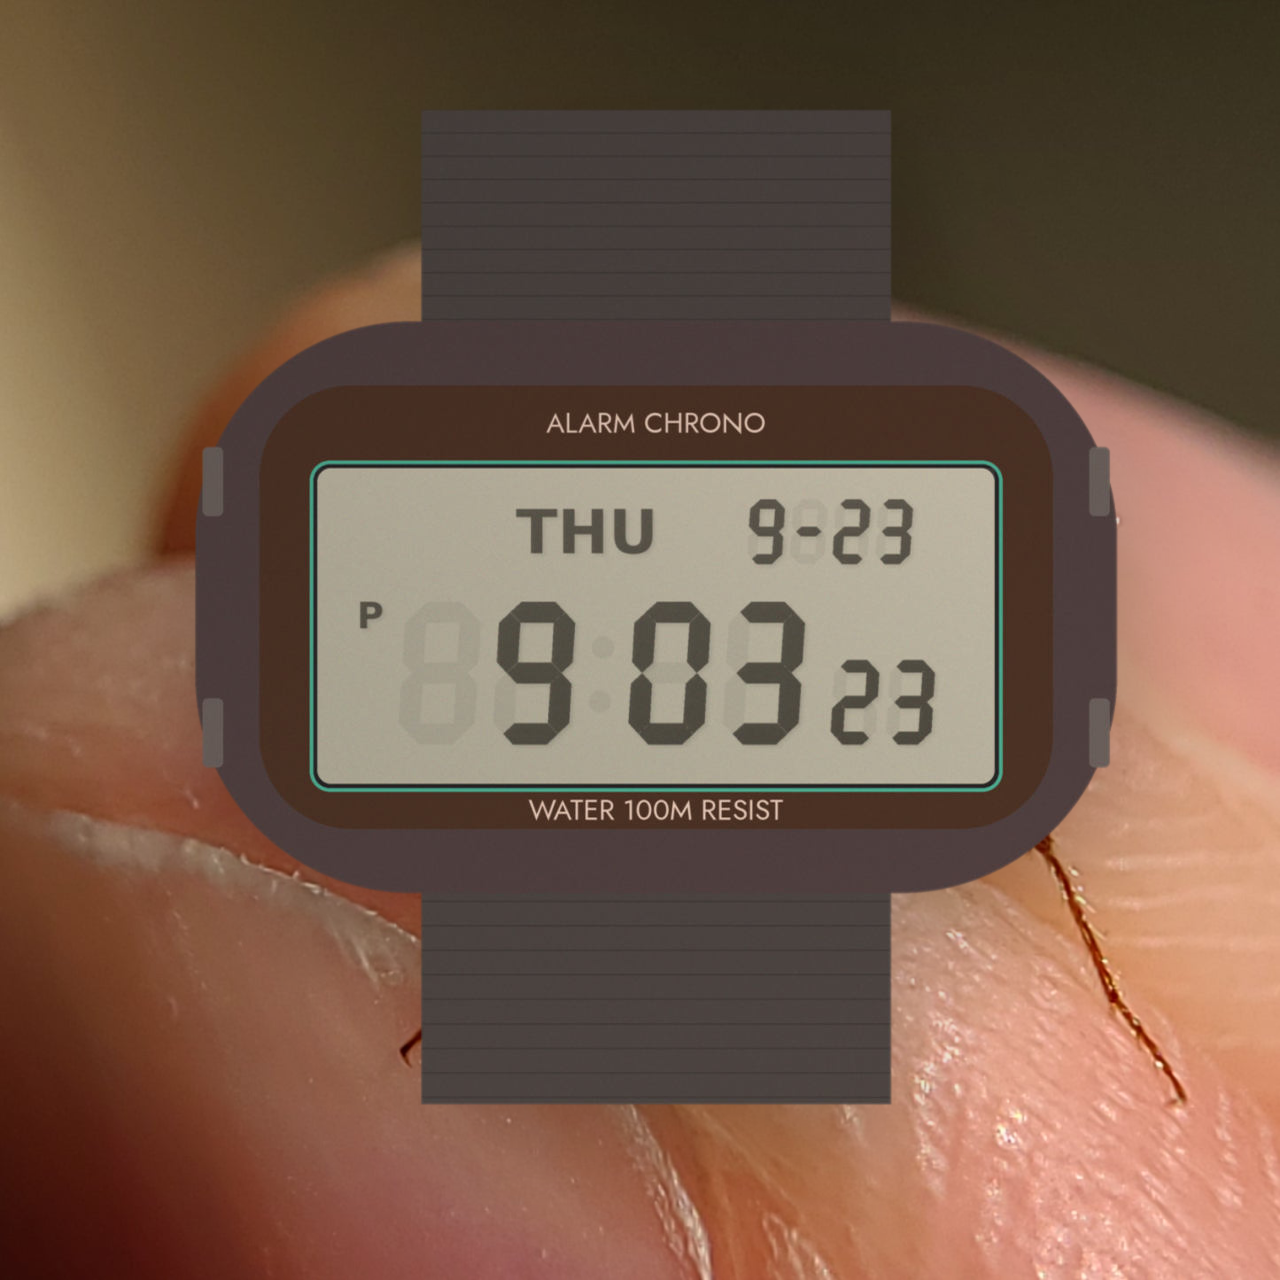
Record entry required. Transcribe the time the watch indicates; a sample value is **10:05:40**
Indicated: **9:03:23**
